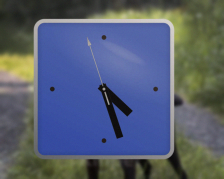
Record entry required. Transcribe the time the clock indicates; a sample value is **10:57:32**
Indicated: **4:26:57**
